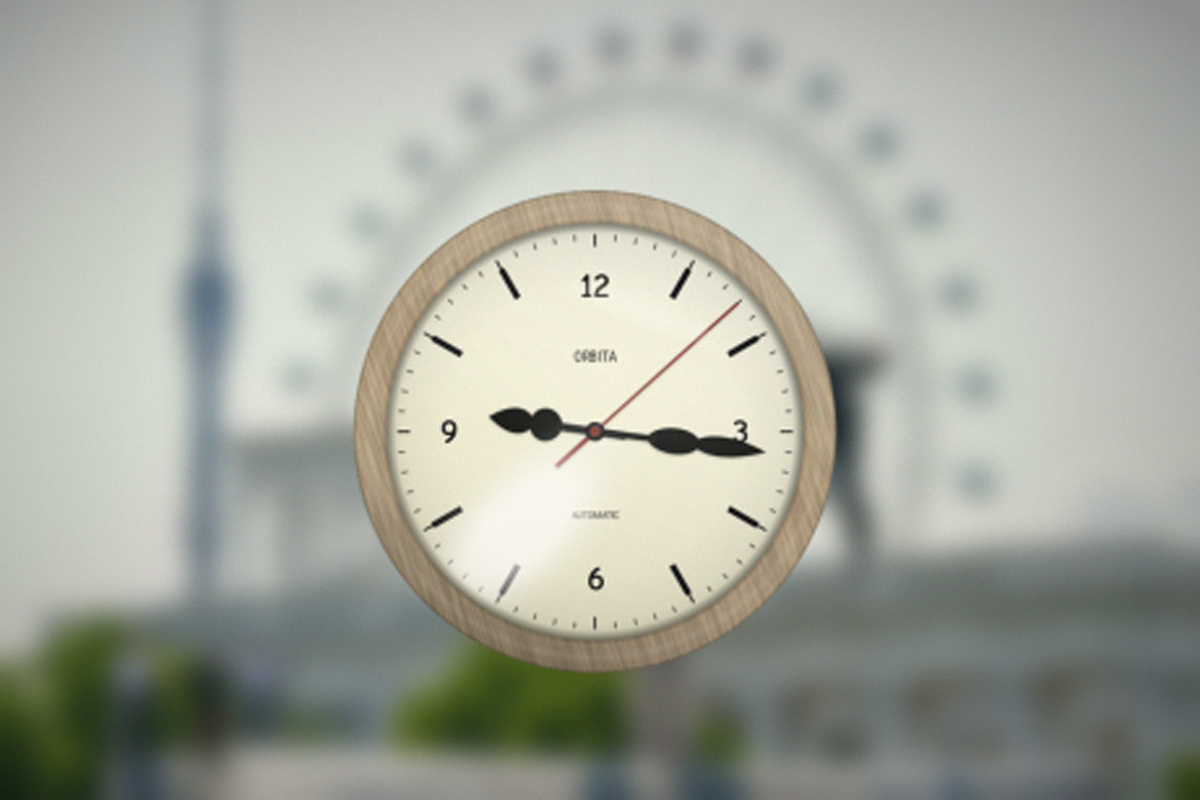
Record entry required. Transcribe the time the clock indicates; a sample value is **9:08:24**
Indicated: **9:16:08**
